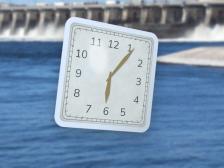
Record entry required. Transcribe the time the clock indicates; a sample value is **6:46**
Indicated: **6:06**
